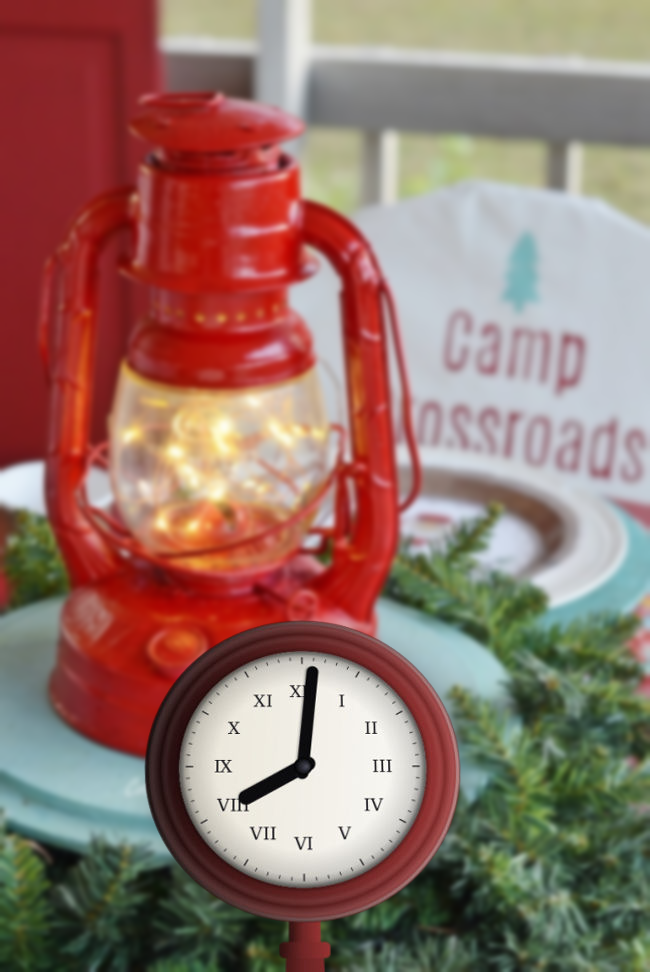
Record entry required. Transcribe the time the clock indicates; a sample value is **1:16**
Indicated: **8:01**
